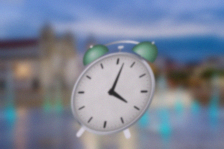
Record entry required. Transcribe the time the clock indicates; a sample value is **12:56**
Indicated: **4:02**
